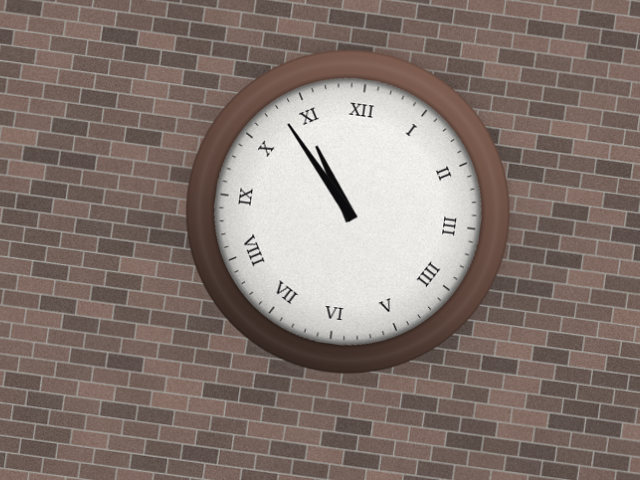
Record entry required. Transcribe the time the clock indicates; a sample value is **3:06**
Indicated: **10:53**
